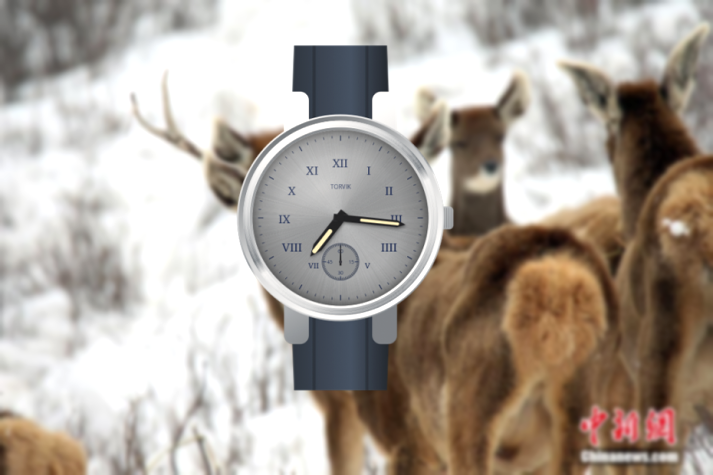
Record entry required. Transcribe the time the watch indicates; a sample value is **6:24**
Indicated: **7:16**
